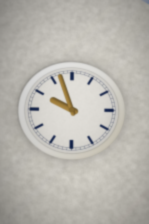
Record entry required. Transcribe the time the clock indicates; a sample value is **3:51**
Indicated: **9:57**
